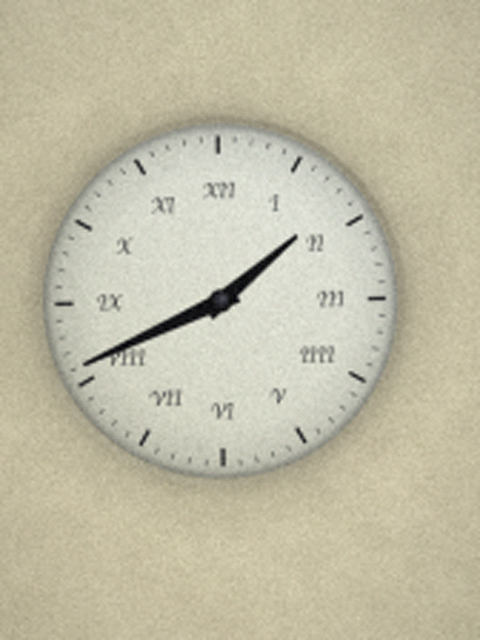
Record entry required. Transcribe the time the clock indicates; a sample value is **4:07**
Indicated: **1:41**
